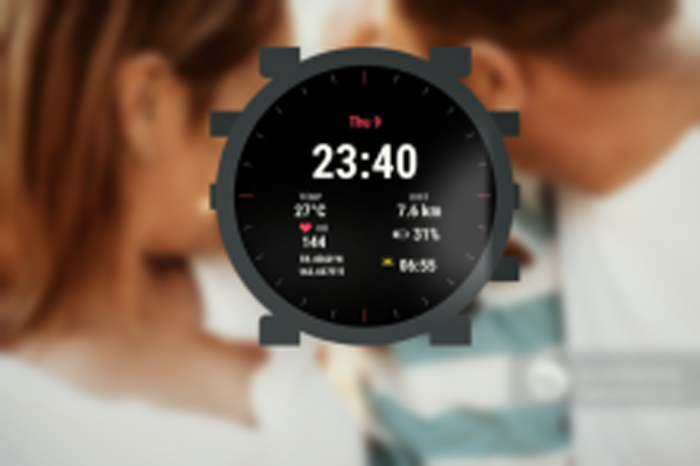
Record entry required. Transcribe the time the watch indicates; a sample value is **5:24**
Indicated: **23:40**
